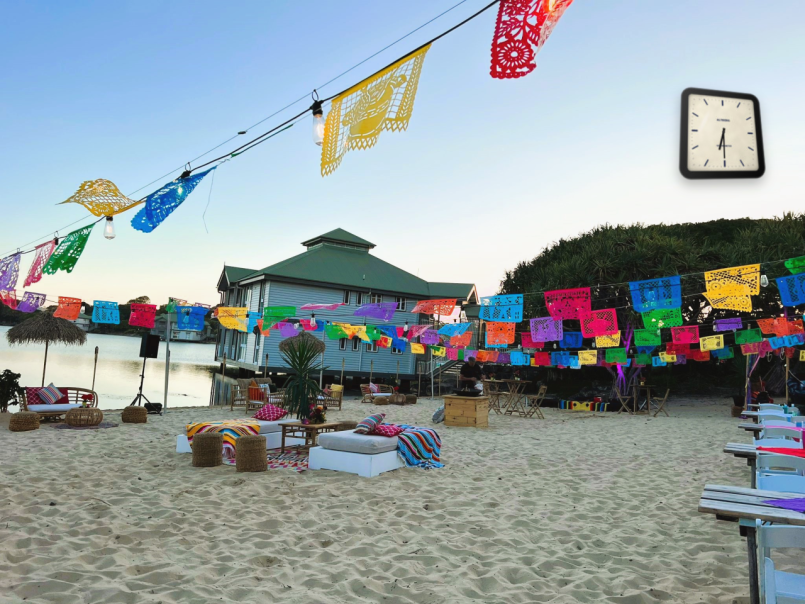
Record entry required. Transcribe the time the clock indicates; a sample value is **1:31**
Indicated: **6:30**
